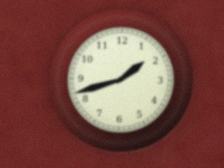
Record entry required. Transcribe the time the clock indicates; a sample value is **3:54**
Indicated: **1:42**
